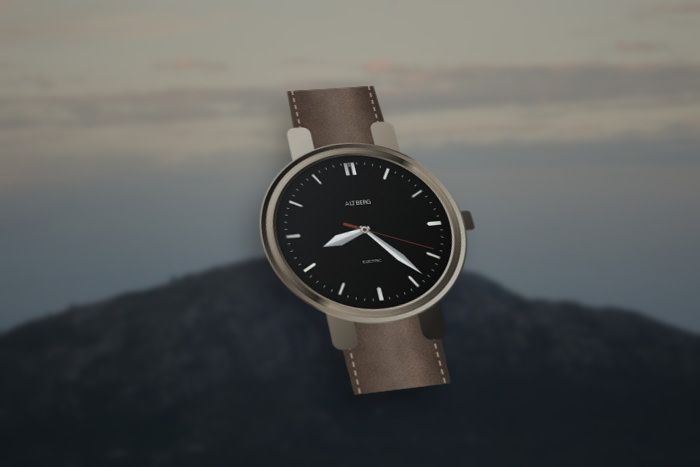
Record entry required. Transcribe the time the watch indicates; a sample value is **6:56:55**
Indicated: **8:23:19**
